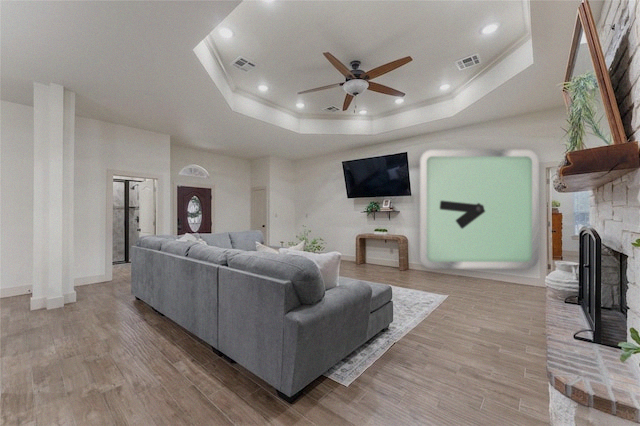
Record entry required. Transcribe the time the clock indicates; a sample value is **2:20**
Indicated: **7:46**
